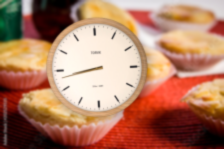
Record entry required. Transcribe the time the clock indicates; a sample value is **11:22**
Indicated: **8:43**
